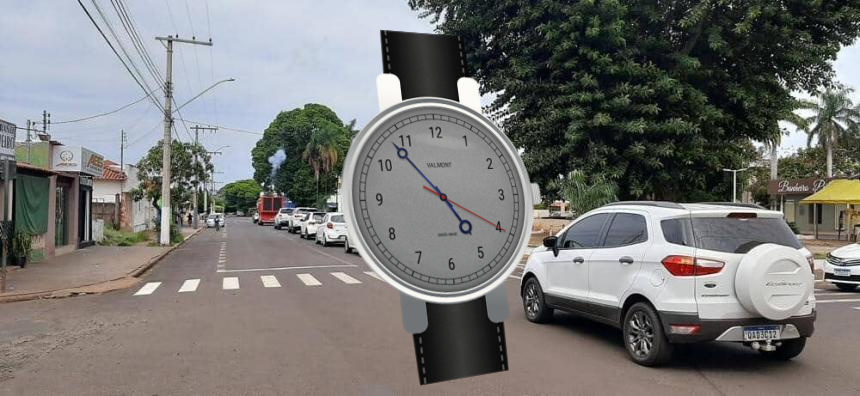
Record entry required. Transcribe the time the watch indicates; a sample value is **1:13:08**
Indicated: **4:53:20**
